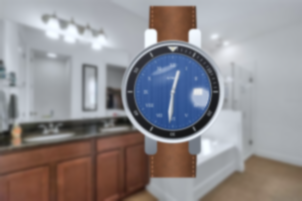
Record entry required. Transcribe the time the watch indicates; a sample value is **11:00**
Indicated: **12:31**
